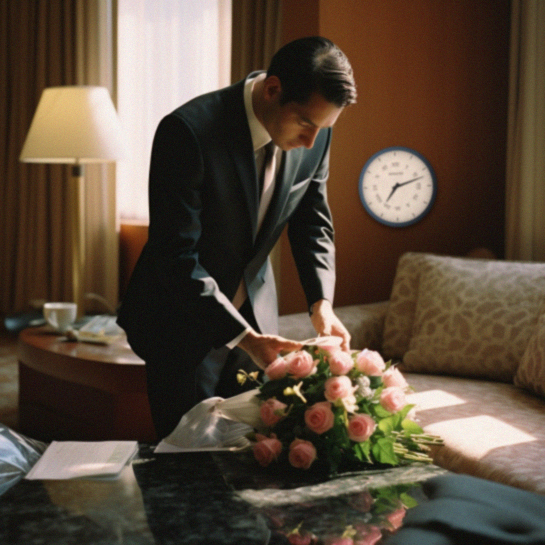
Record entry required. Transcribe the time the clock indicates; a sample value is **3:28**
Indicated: **7:12**
